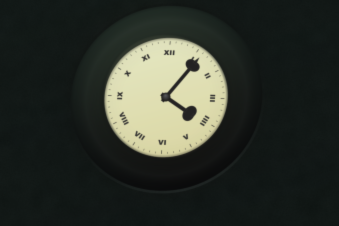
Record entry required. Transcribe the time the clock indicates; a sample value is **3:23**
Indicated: **4:06**
